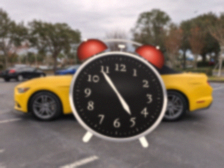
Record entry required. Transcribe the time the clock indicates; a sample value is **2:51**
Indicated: **4:54**
